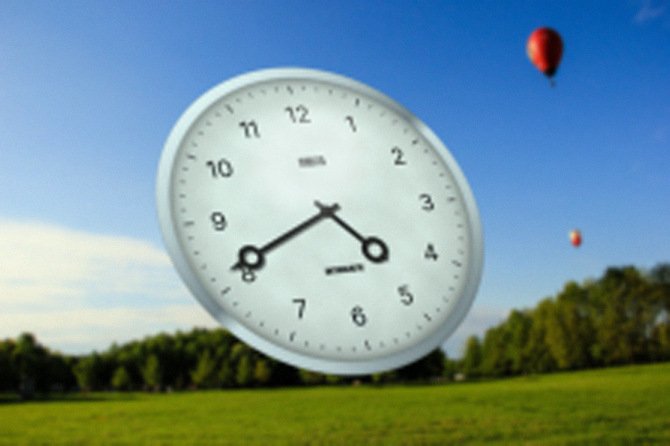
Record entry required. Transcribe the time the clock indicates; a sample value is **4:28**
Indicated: **4:41**
